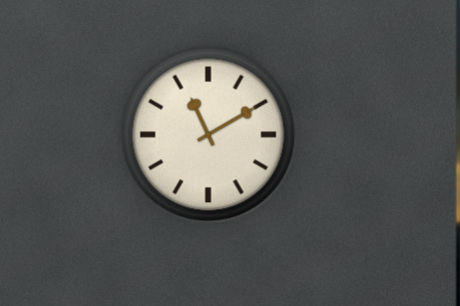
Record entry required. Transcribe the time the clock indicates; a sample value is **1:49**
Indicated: **11:10**
